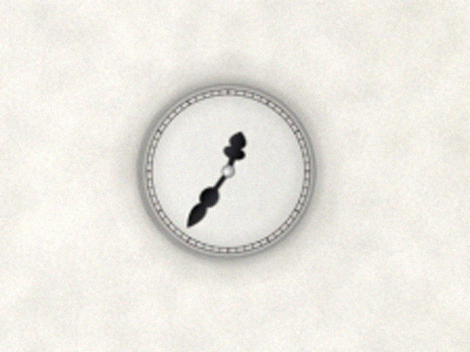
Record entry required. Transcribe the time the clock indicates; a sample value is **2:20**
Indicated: **12:36**
